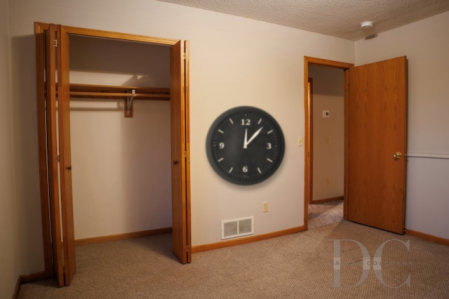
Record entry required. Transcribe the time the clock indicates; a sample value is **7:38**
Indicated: **12:07**
